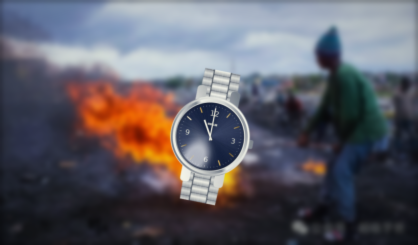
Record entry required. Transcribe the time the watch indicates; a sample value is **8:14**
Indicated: **11:00**
